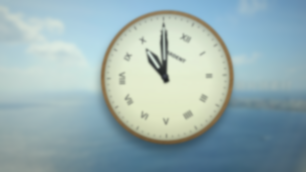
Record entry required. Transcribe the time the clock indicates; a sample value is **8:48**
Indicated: **9:55**
